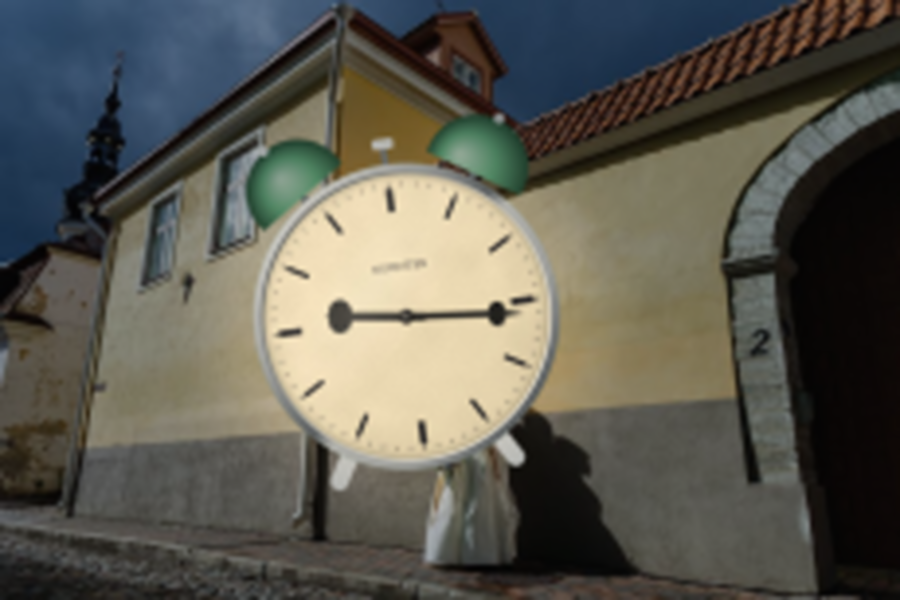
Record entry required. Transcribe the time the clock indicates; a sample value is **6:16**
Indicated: **9:16**
